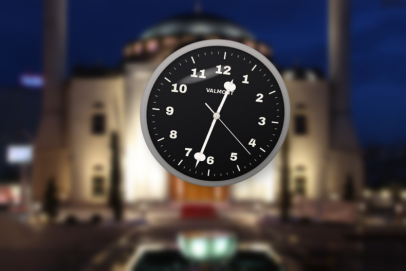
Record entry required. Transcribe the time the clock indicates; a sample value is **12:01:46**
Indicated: **12:32:22**
